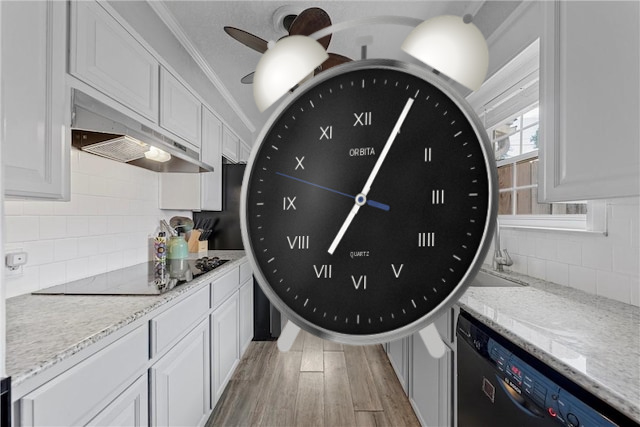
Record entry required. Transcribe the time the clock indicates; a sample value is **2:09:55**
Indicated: **7:04:48**
